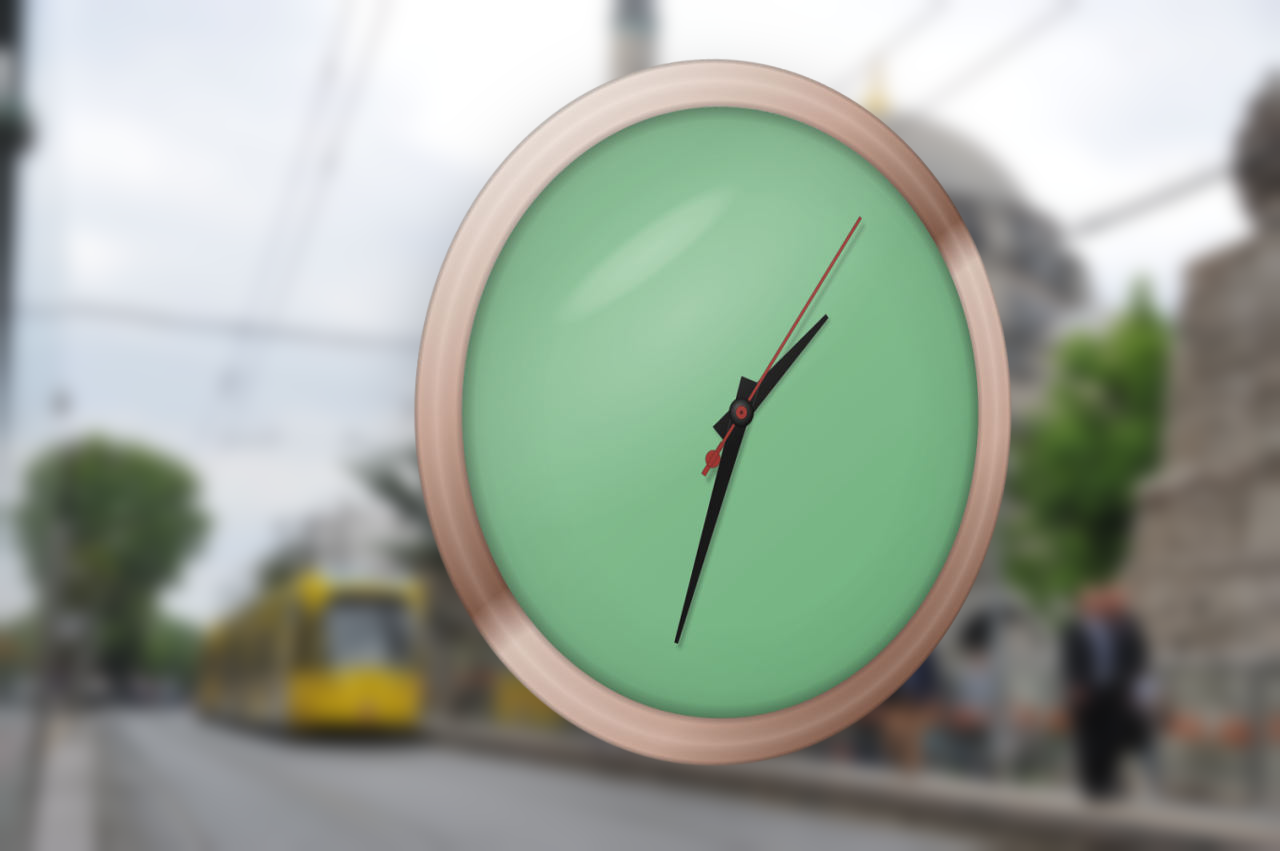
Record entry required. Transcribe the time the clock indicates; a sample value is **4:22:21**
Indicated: **1:33:06**
